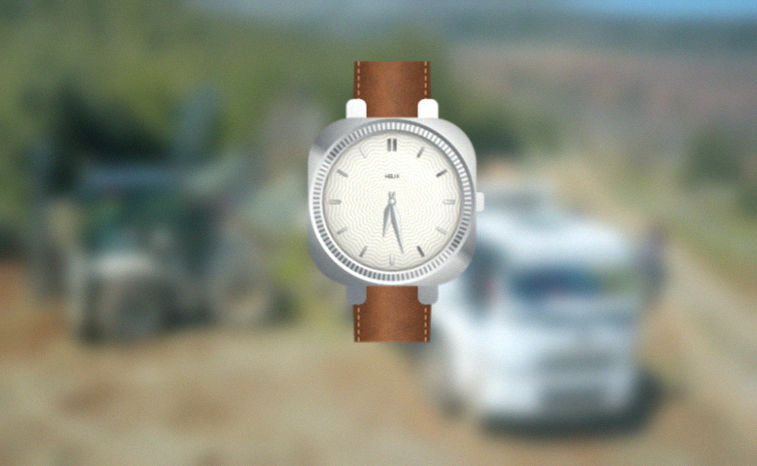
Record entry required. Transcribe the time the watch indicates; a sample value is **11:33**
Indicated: **6:28**
